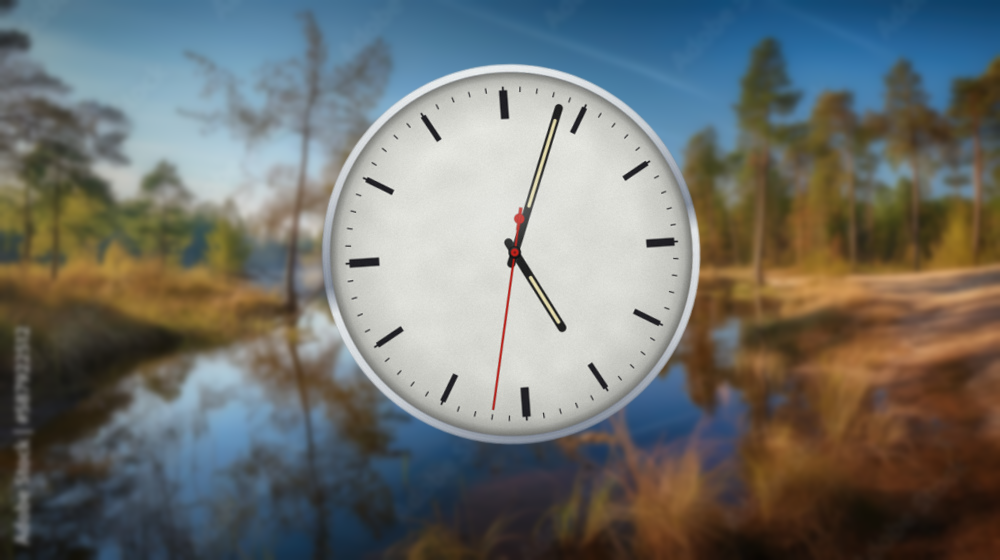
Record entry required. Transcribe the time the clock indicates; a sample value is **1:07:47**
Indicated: **5:03:32**
